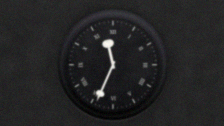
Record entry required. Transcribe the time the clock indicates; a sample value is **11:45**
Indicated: **11:34**
